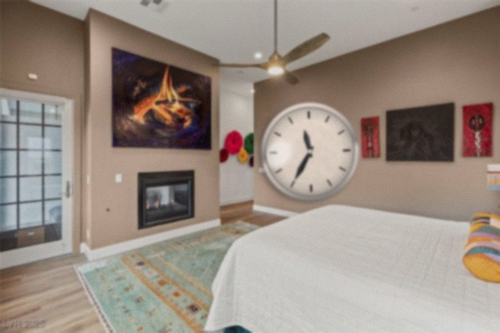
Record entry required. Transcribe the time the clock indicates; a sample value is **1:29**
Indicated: **11:35**
